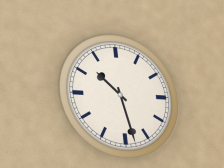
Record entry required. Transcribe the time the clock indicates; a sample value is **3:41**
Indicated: **10:28**
